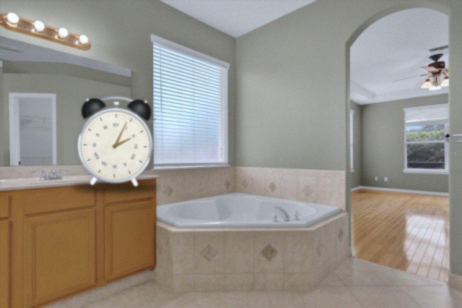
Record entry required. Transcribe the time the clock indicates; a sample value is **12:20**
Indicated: **2:04**
